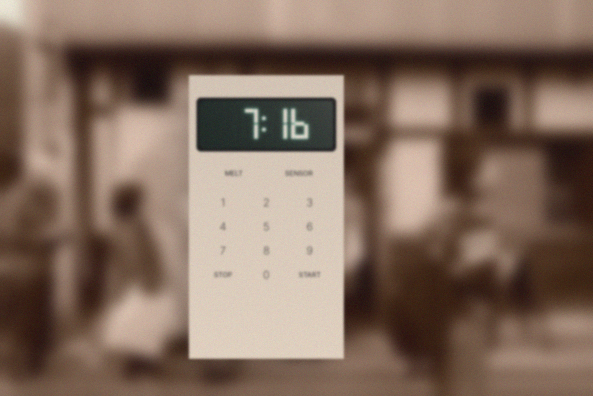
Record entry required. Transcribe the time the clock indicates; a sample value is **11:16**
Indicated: **7:16**
